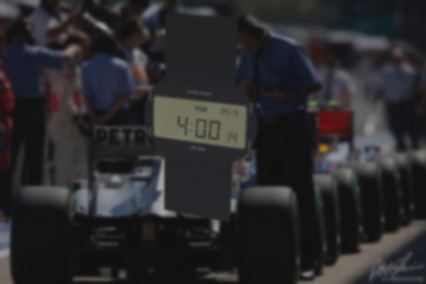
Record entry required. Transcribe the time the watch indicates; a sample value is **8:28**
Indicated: **4:00**
